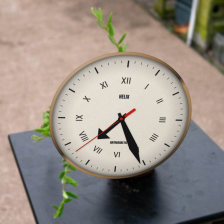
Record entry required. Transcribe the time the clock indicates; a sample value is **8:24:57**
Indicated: **7:25:38**
